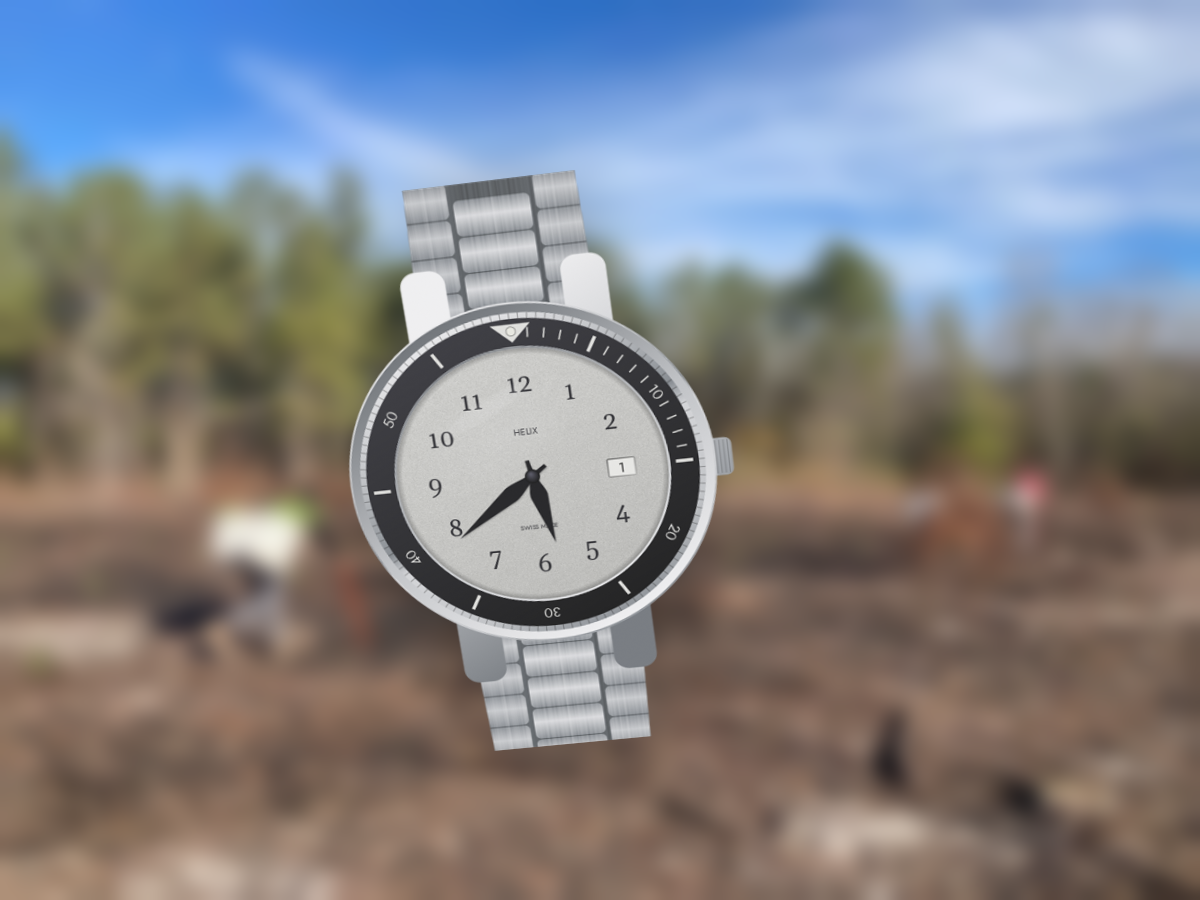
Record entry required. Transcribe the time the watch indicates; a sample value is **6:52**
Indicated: **5:39**
